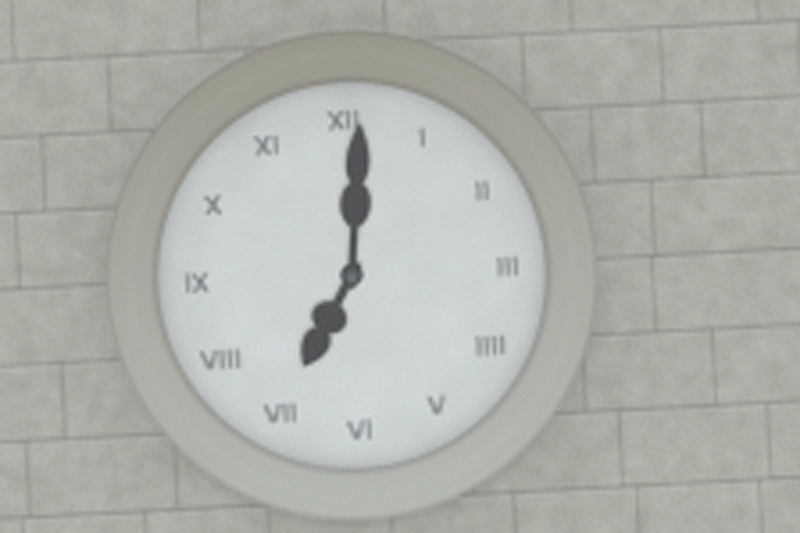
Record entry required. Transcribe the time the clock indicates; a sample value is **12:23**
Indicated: **7:01**
